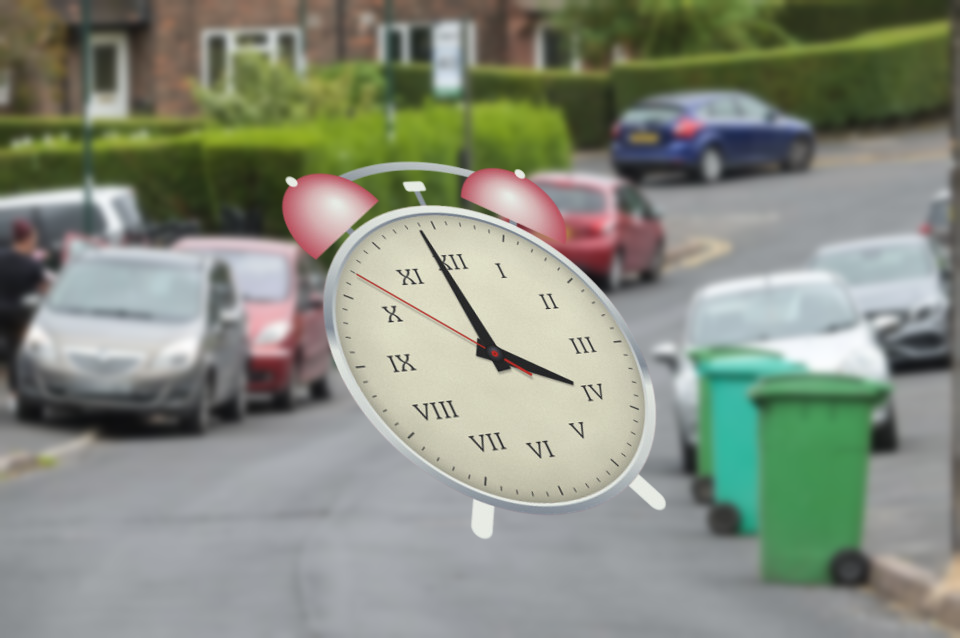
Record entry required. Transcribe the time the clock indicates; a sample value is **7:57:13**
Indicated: **3:58:52**
